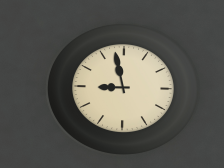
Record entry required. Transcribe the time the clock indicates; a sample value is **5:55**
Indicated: **8:58**
